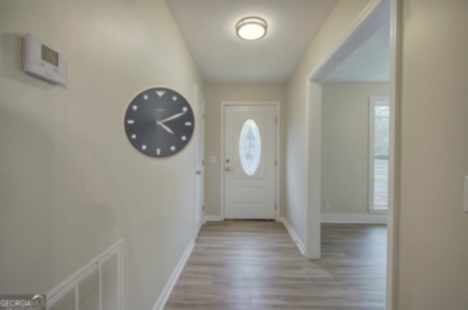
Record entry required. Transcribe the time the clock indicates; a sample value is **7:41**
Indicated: **4:11**
